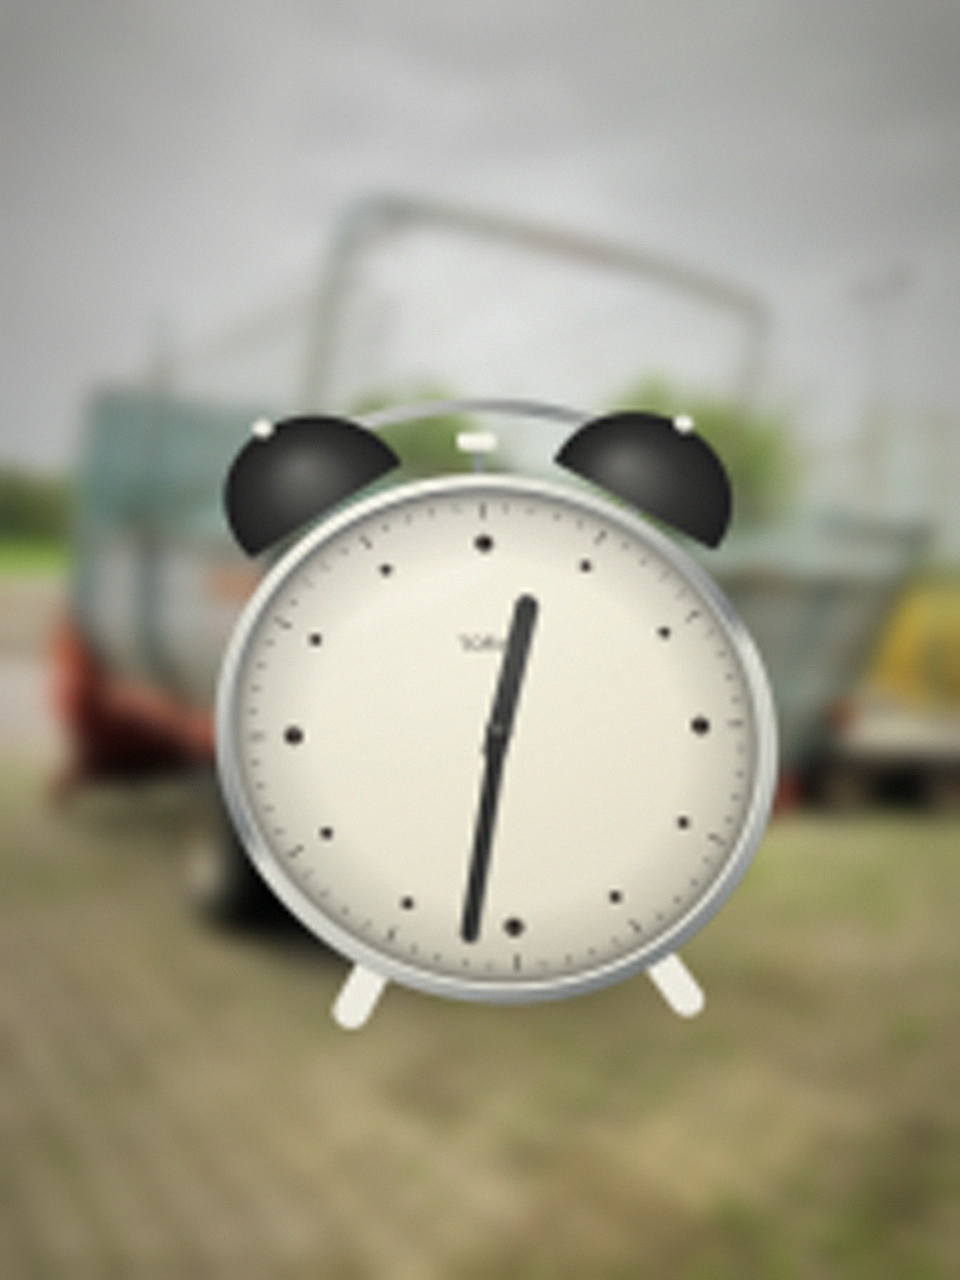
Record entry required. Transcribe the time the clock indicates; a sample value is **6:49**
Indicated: **12:32**
